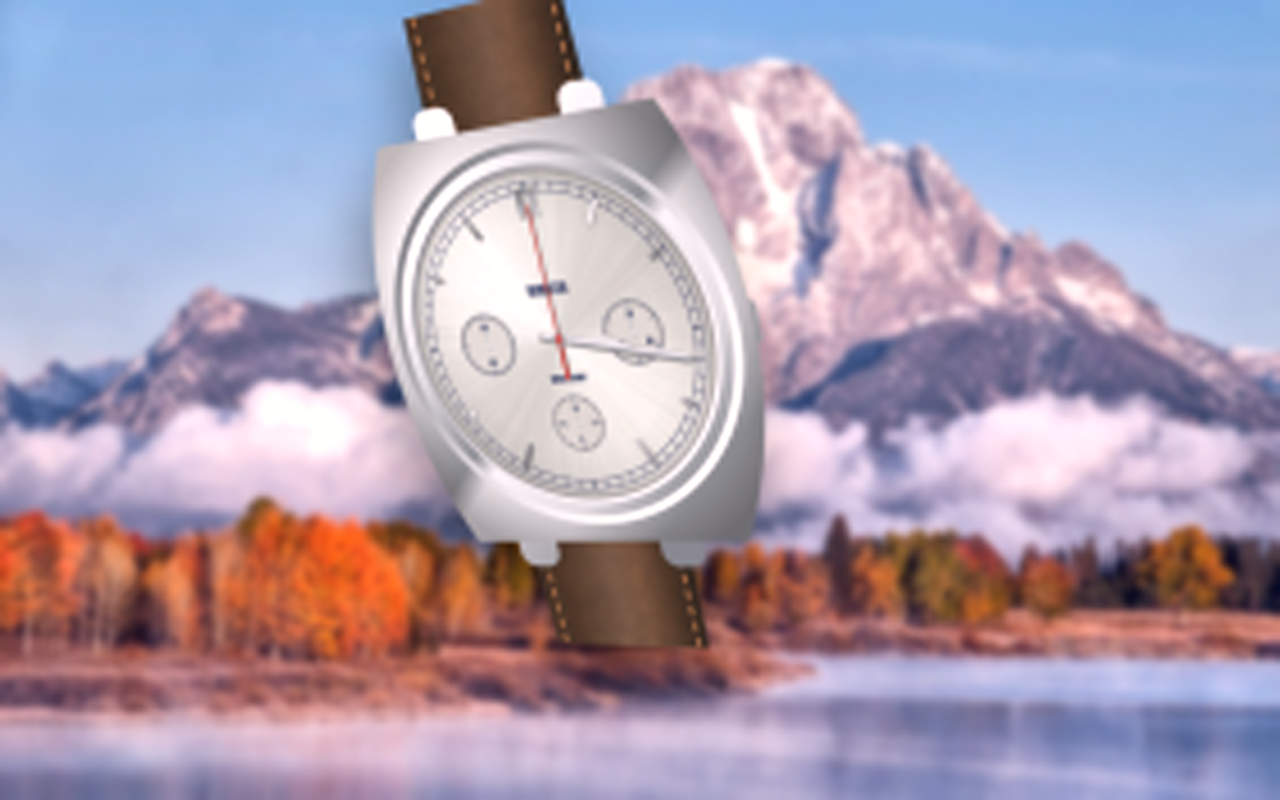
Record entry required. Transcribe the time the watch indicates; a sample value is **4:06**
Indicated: **3:17**
